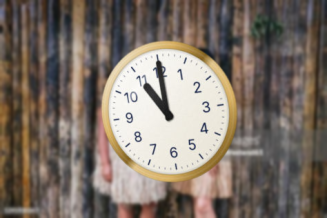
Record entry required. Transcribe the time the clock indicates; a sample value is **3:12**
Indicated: **11:00**
